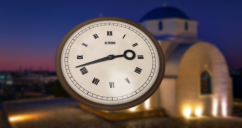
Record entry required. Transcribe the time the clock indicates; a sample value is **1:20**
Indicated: **2:42**
